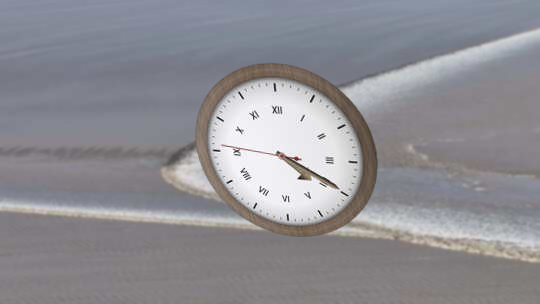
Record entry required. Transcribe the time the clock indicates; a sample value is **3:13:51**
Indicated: **4:19:46**
